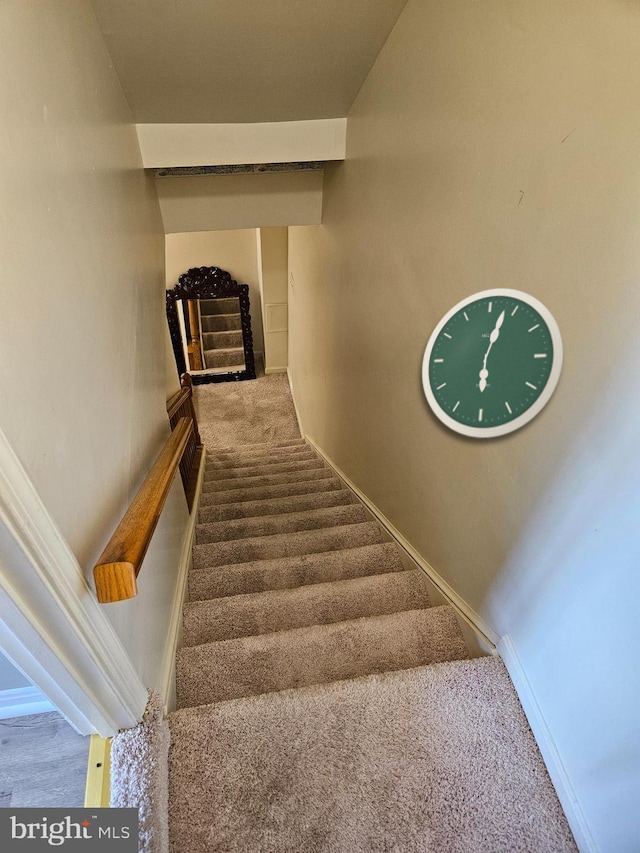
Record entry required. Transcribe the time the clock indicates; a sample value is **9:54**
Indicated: **6:03**
